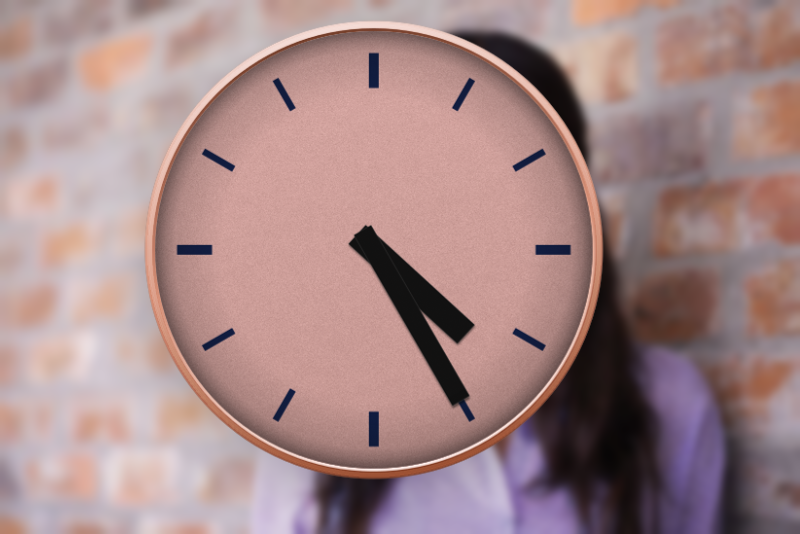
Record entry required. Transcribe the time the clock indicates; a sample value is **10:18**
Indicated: **4:25**
